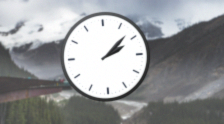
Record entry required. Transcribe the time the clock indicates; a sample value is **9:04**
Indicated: **2:08**
